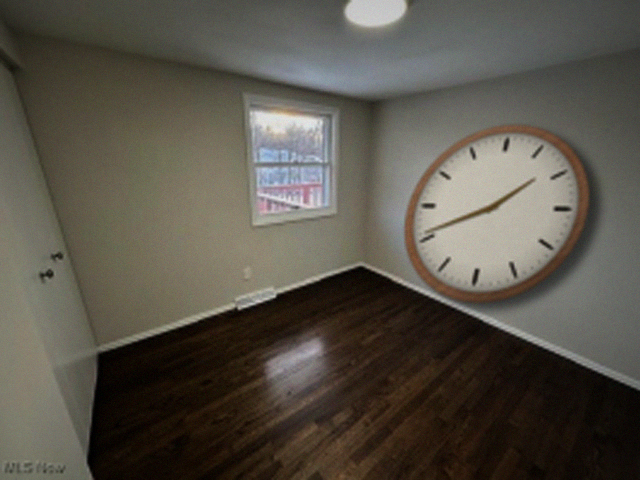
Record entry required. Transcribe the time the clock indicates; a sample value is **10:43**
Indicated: **1:41**
